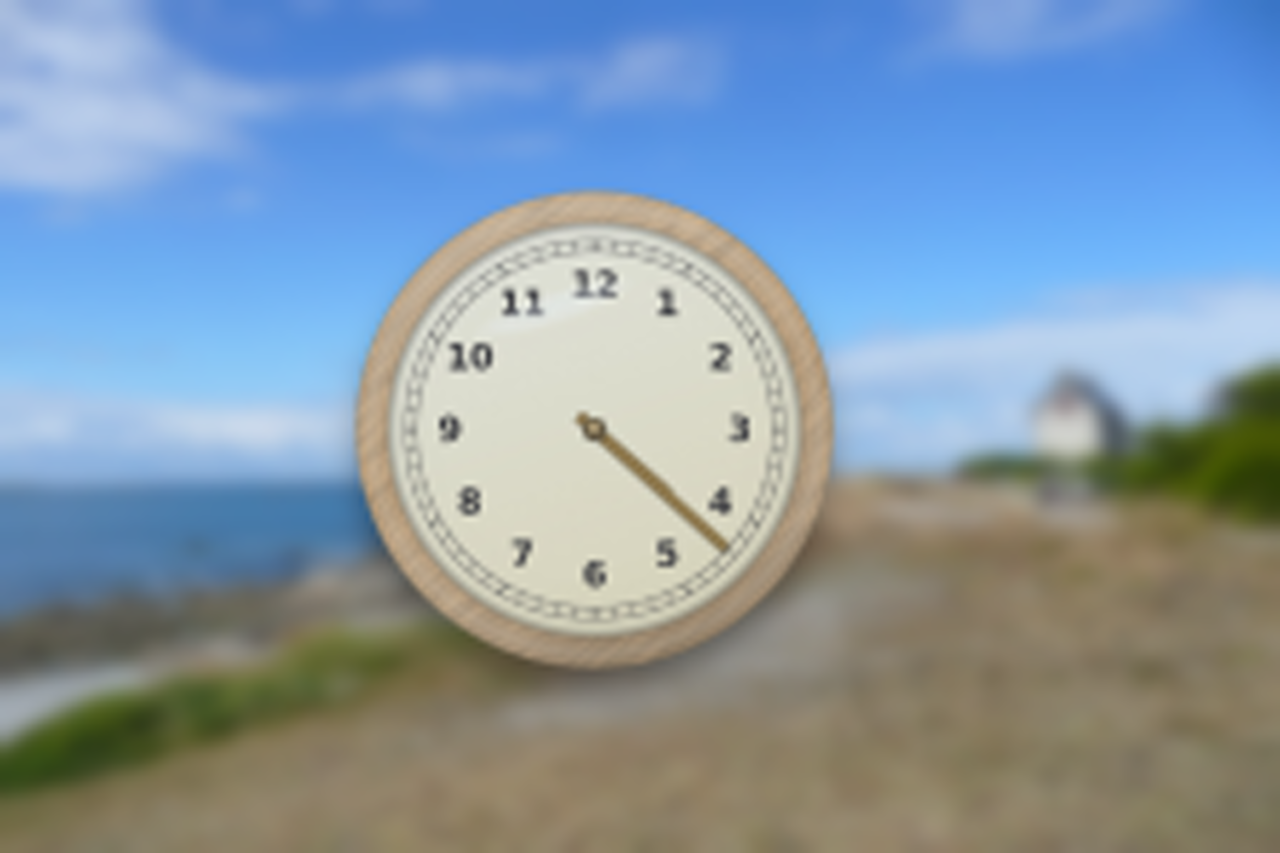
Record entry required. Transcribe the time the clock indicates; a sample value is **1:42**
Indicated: **4:22**
